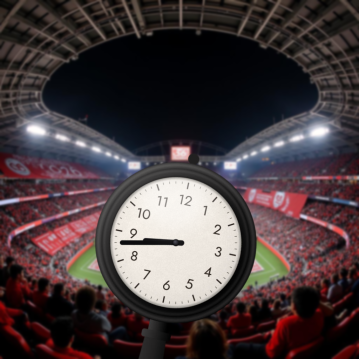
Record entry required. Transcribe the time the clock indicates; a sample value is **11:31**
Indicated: **8:43**
